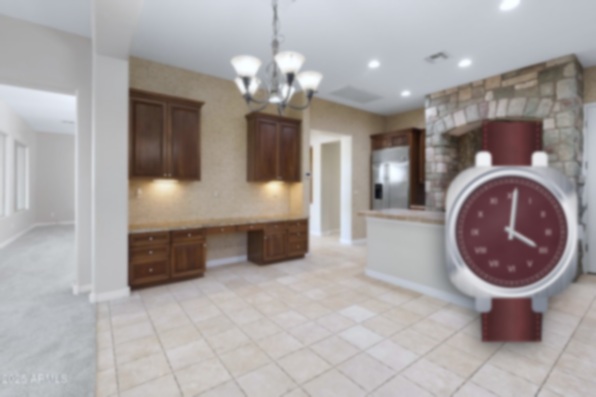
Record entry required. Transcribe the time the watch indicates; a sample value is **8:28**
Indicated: **4:01**
